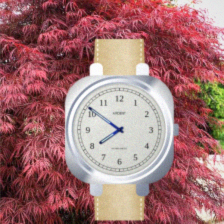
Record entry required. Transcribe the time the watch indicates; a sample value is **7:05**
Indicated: **7:51**
